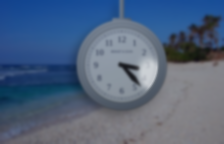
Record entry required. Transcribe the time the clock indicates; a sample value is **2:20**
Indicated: **3:23**
